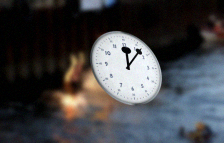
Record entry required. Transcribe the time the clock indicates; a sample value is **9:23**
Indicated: **12:07**
